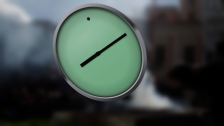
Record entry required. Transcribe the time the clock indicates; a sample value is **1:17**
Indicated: **8:11**
